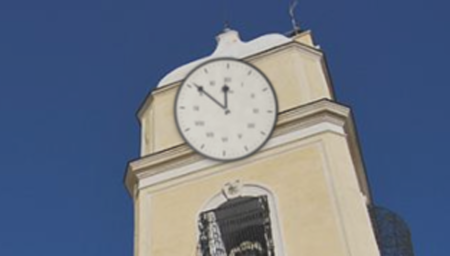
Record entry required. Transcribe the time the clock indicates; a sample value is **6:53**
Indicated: **11:51**
